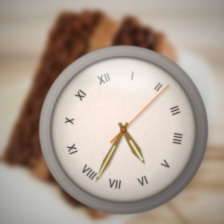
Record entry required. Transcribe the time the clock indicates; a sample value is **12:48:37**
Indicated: **5:38:11**
